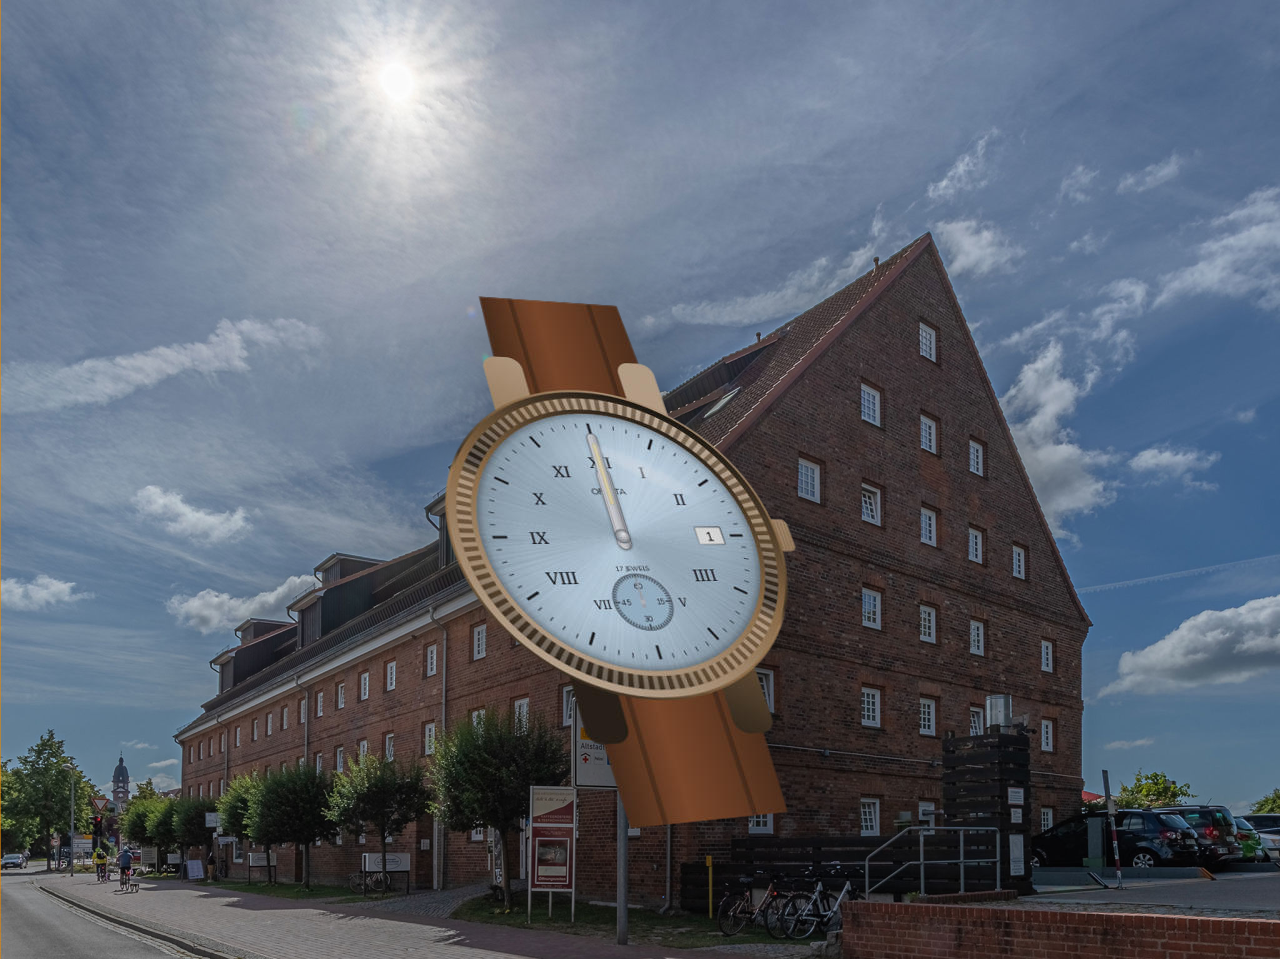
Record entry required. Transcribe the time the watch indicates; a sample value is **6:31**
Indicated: **12:00**
